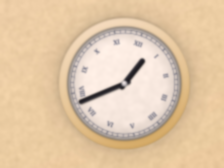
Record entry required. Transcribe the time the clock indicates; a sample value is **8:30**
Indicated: **12:38**
